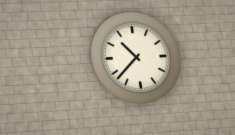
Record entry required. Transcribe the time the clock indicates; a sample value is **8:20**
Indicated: **10:38**
